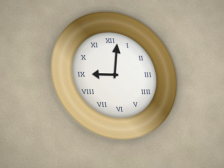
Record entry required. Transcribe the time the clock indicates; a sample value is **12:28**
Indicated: **9:02**
